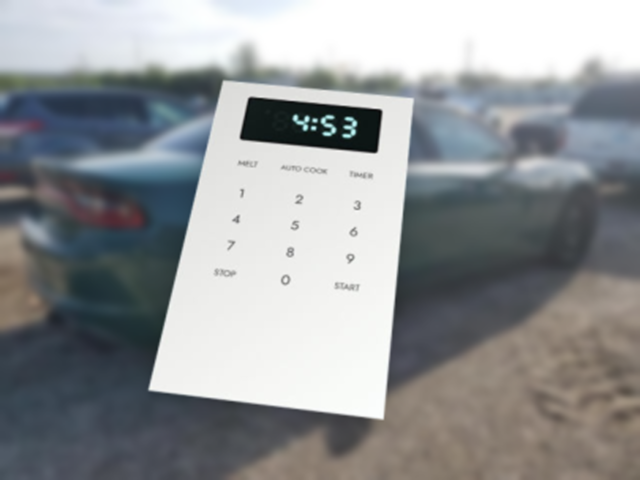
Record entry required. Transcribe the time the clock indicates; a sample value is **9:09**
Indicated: **4:53**
